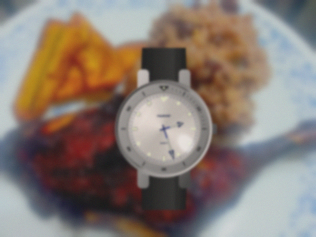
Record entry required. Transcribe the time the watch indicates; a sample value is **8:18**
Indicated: **2:27**
